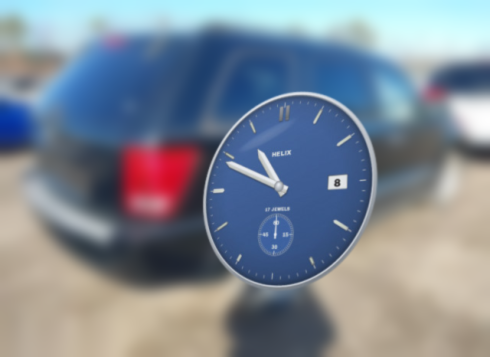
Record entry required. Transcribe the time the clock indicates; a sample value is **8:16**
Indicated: **10:49**
